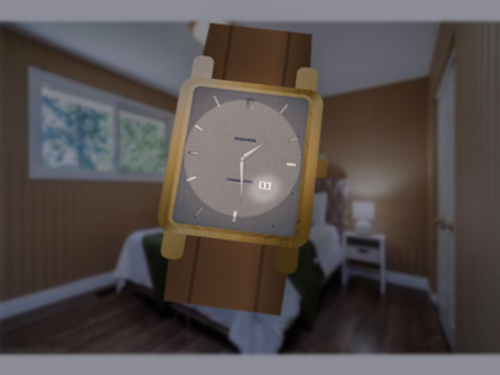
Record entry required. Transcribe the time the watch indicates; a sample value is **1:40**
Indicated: **1:29**
